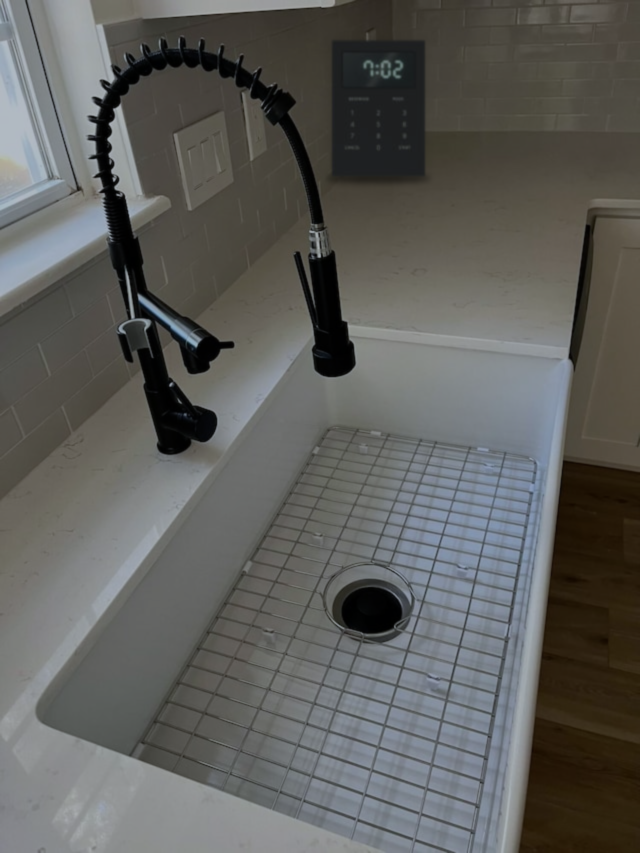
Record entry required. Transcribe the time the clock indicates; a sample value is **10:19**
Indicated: **7:02**
